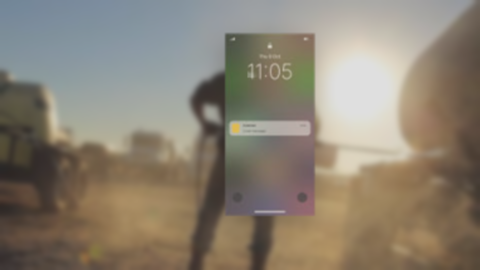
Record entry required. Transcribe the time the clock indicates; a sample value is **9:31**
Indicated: **11:05**
